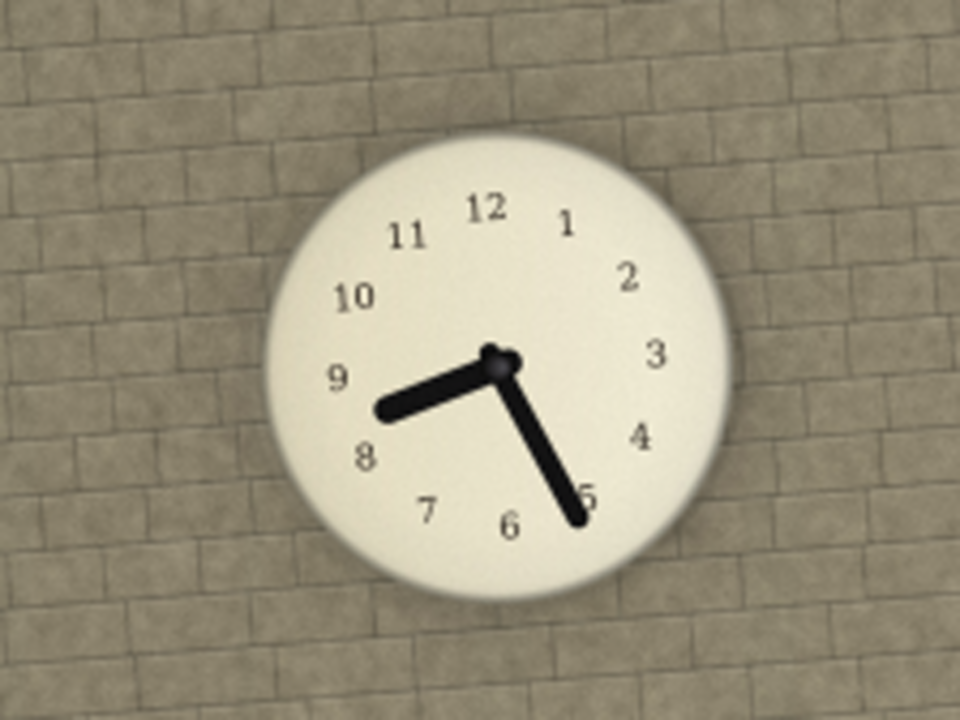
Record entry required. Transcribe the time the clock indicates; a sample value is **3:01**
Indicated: **8:26**
